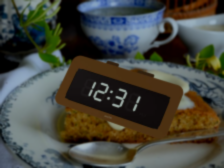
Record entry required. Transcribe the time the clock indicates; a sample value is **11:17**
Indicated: **12:31**
